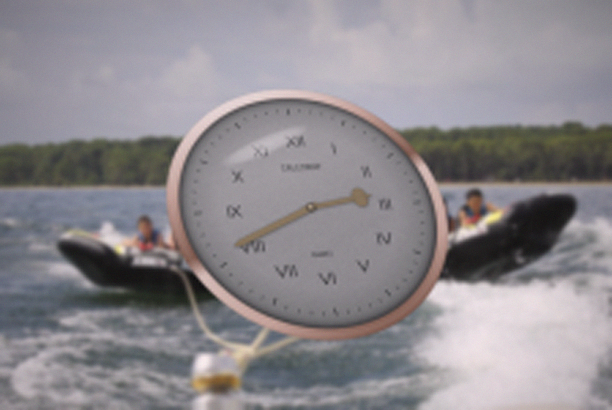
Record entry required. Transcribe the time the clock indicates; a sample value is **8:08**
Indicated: **2:41**
